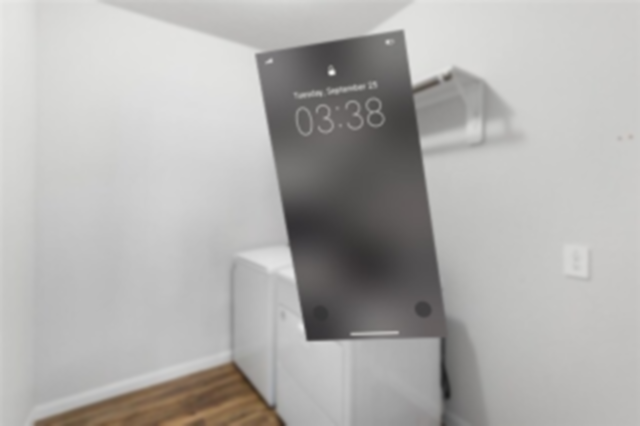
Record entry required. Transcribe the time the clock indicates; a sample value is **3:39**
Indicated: **3:38**
